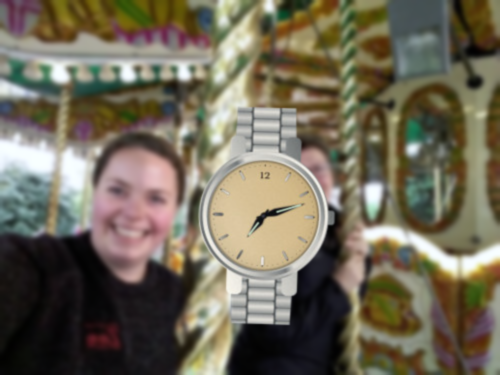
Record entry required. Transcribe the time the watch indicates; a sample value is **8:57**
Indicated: **7:12**
